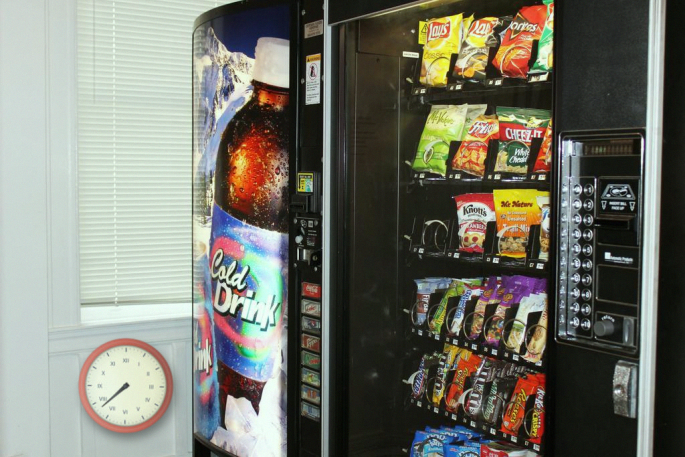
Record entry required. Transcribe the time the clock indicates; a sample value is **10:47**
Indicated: **7:38**
